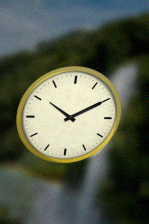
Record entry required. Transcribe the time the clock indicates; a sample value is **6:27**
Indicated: **10:10**
